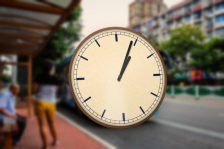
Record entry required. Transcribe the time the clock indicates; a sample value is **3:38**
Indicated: **1:04**
